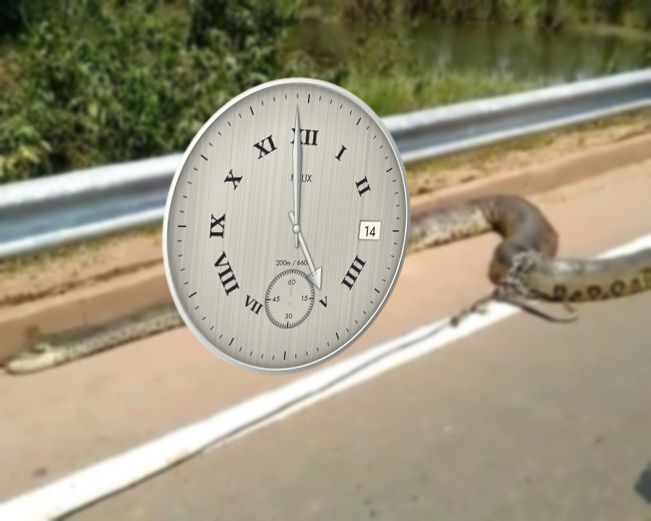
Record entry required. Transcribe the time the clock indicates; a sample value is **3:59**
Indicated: **4:59**
